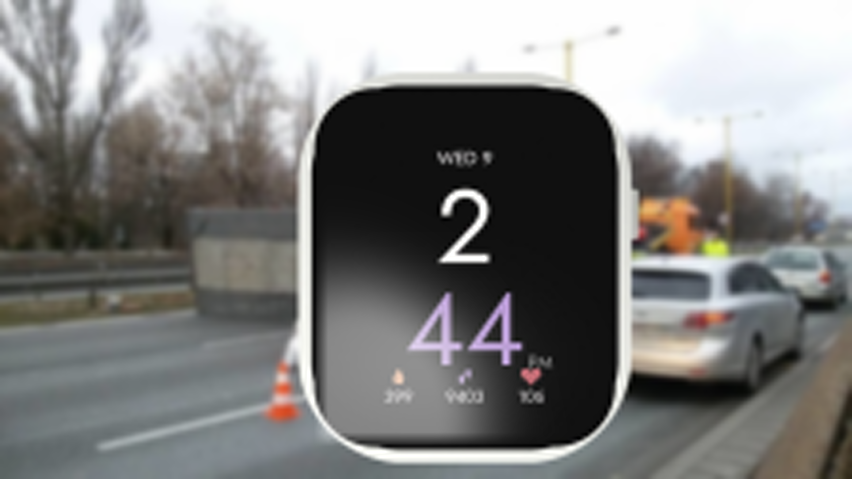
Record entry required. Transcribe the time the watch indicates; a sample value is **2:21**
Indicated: **2:44**
